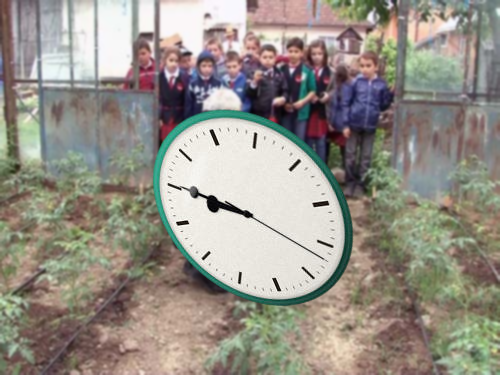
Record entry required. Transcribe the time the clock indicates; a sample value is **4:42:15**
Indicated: **9:50:22**
